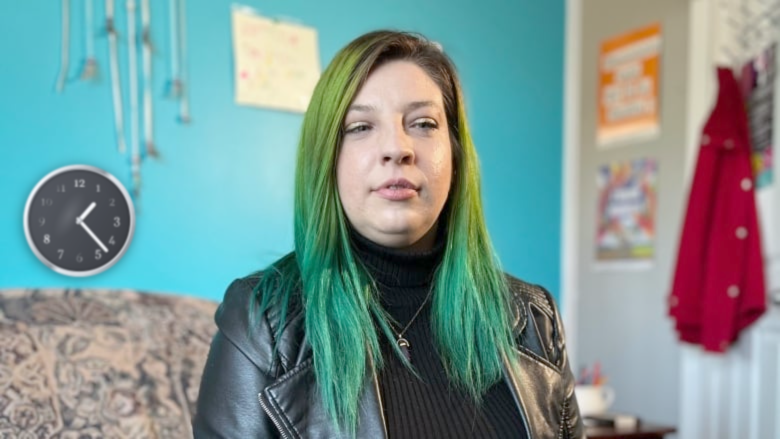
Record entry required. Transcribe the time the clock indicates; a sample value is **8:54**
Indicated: **1:23**
